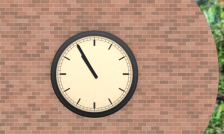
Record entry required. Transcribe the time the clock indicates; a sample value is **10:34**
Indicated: **10:55**
